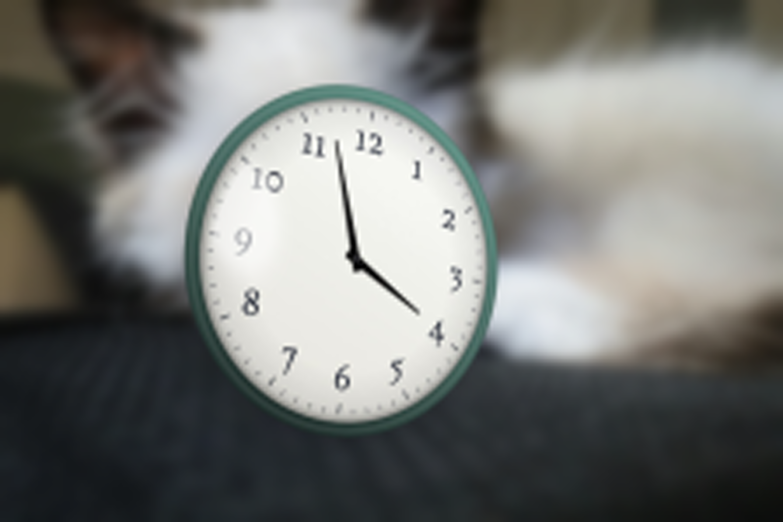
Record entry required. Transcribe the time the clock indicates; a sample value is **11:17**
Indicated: **3:57**
